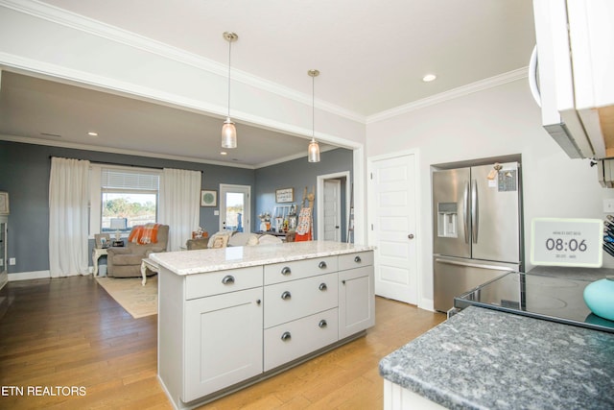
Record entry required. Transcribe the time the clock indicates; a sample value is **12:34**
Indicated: **8:06**
